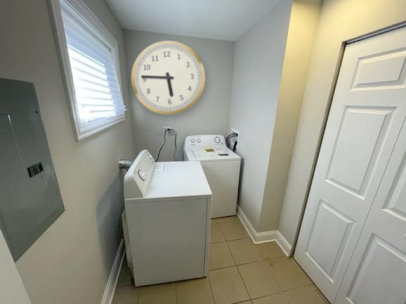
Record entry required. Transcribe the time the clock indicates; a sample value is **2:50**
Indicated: **5:46**
